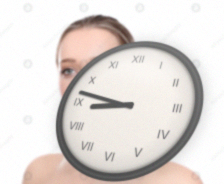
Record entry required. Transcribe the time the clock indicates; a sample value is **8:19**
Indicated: **8:47**
